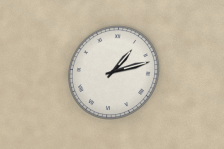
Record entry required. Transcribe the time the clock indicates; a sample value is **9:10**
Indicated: **1:12**
